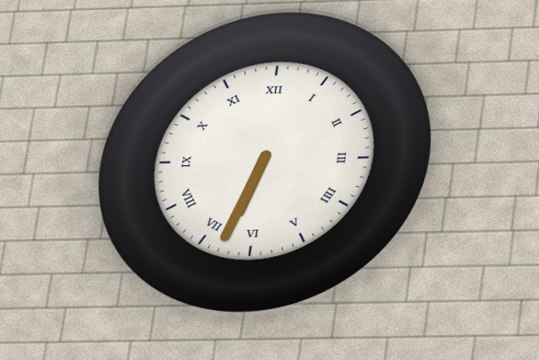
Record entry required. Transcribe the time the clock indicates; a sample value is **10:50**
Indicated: **6:33**
